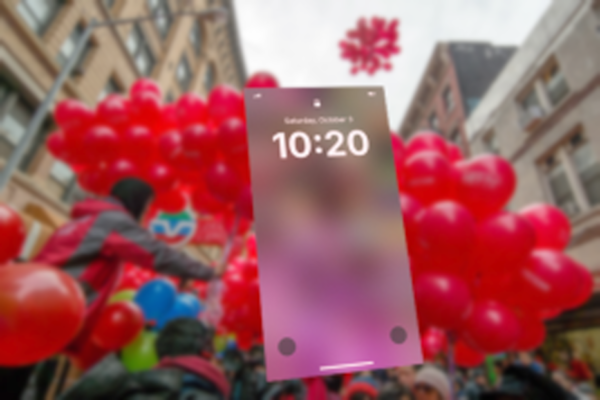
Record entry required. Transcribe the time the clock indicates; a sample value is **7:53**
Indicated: **10:20**
